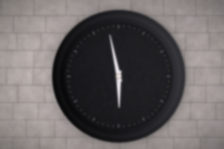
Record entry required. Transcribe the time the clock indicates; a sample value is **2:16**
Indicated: **5:58**
